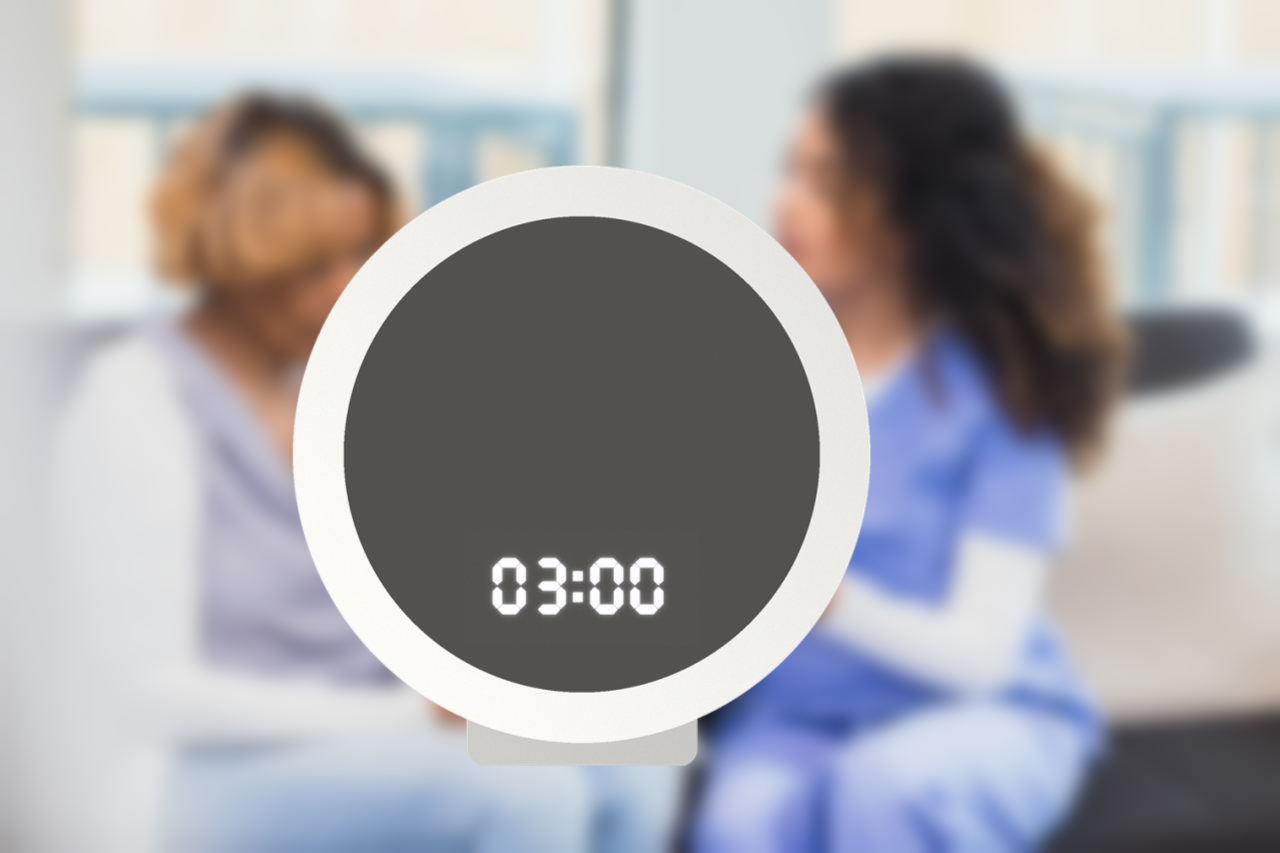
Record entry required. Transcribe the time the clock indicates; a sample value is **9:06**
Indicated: **3:00**
